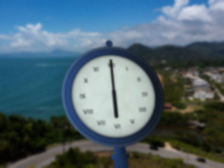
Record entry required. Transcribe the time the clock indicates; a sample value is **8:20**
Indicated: **6:00**
